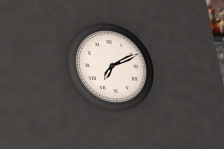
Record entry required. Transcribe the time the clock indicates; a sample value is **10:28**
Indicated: **7:11**
